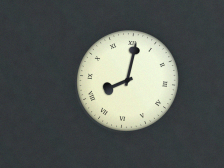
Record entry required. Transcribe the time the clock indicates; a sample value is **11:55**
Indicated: **8:01**
